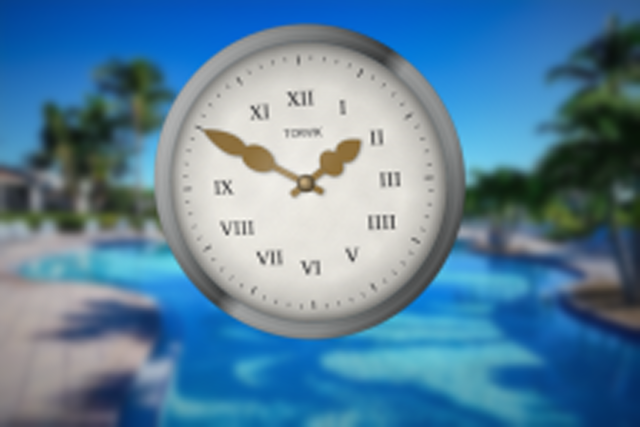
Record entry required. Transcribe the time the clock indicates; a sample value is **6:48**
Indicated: **1:50**
